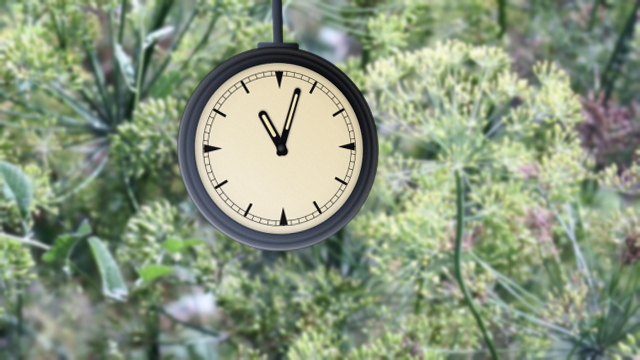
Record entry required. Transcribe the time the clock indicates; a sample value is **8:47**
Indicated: **11:03**
